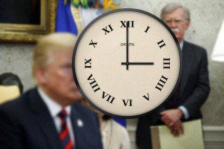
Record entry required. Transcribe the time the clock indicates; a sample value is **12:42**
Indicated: **3:00**
